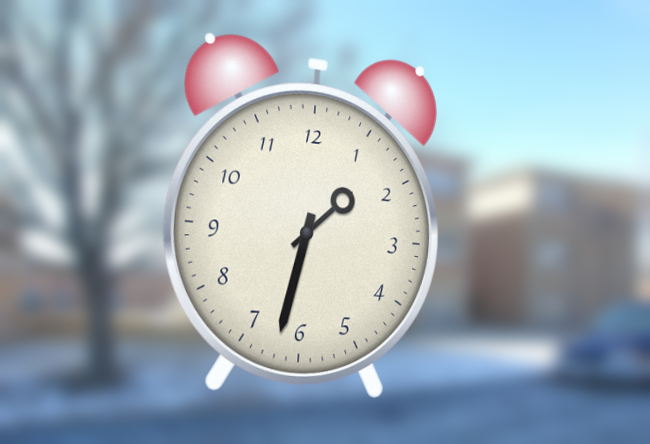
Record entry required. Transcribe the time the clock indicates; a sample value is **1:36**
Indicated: **1:32**
